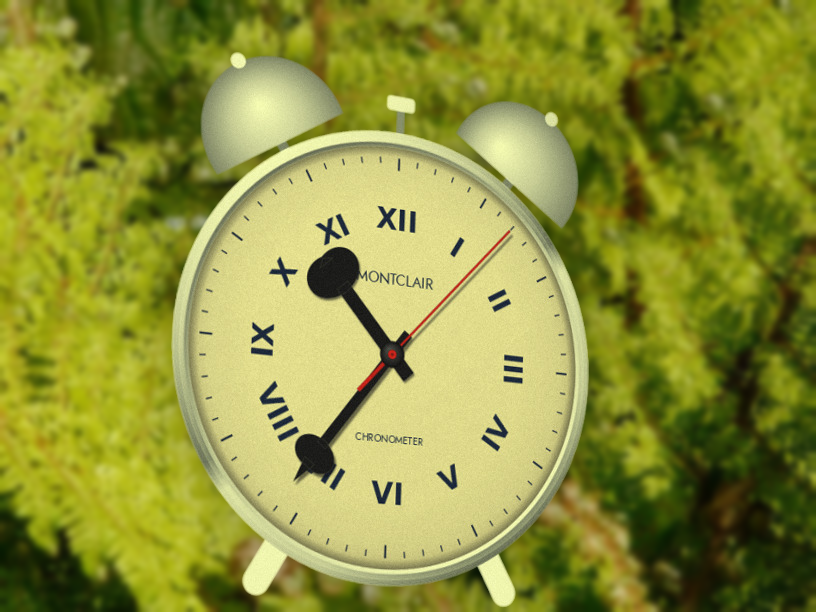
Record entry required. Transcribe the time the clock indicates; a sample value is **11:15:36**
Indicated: **10:36:07**
